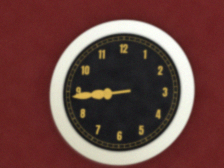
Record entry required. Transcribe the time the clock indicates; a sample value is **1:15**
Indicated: **8:44**
